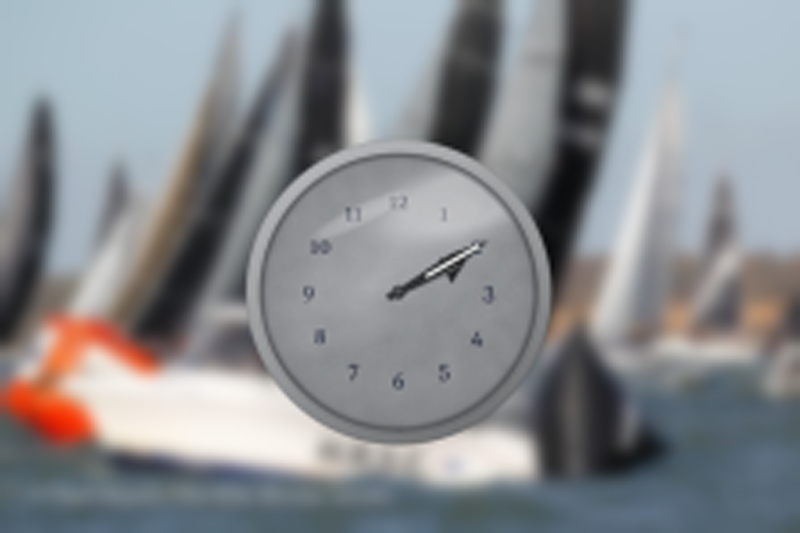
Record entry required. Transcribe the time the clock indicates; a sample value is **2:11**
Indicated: **2:10**
